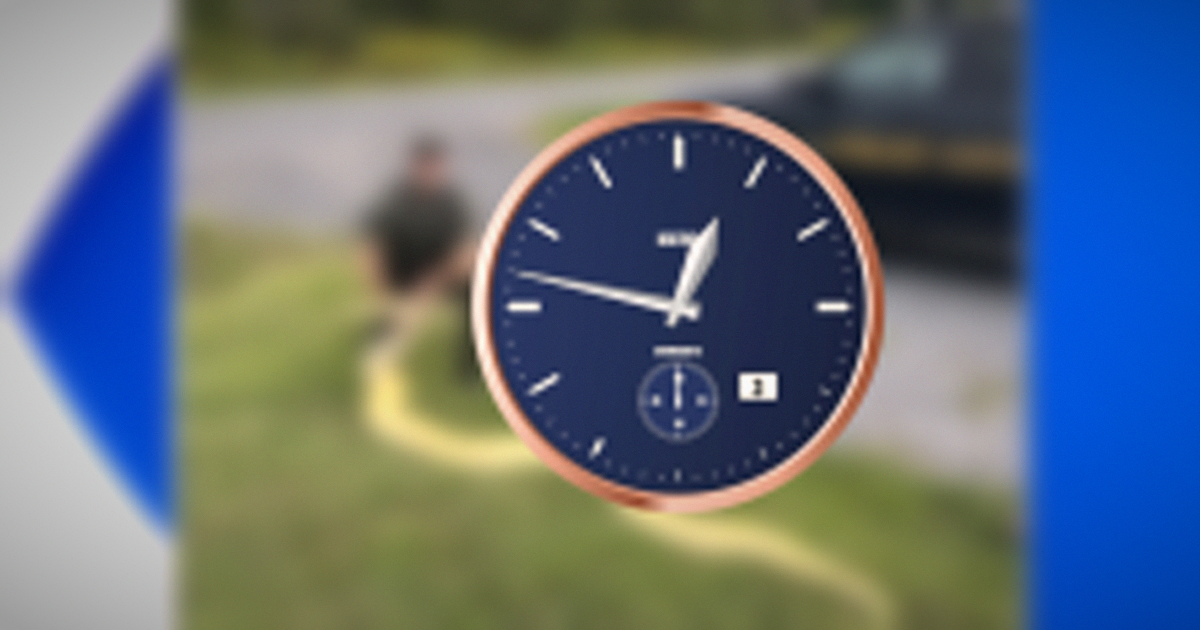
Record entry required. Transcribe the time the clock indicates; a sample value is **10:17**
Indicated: **12:47**
